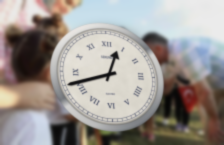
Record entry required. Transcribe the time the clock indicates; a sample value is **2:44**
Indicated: **12:42**
